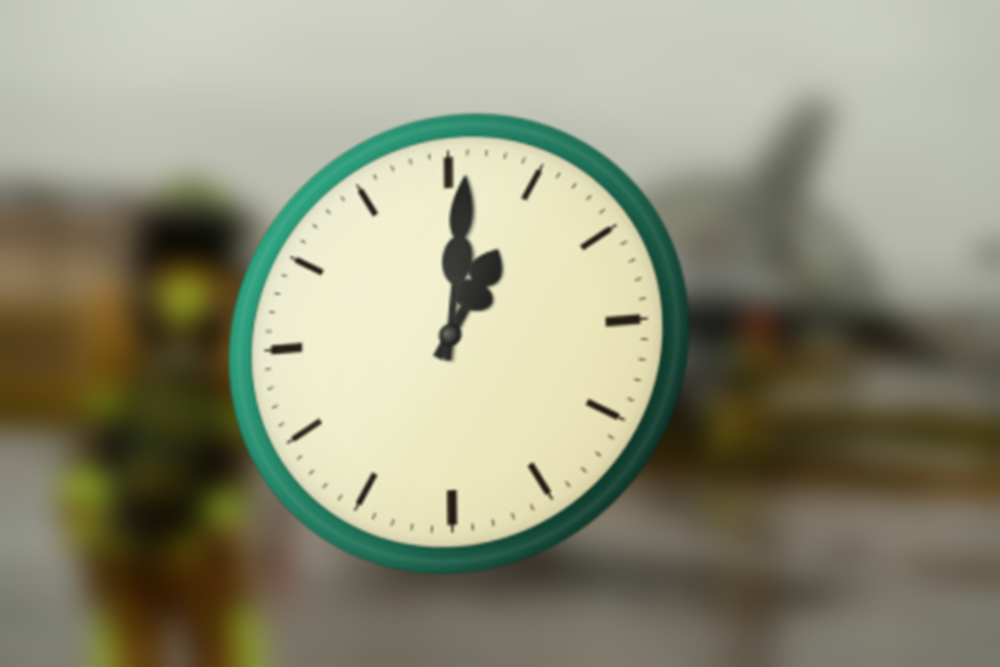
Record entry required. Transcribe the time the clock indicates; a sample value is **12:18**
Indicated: **1:01**
